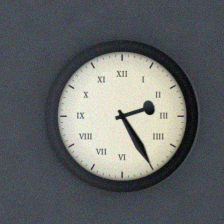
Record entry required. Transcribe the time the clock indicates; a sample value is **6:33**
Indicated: **2:25**
